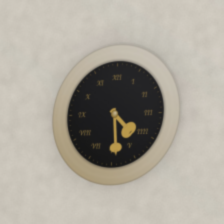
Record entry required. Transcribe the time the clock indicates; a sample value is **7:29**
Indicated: **4:29**
